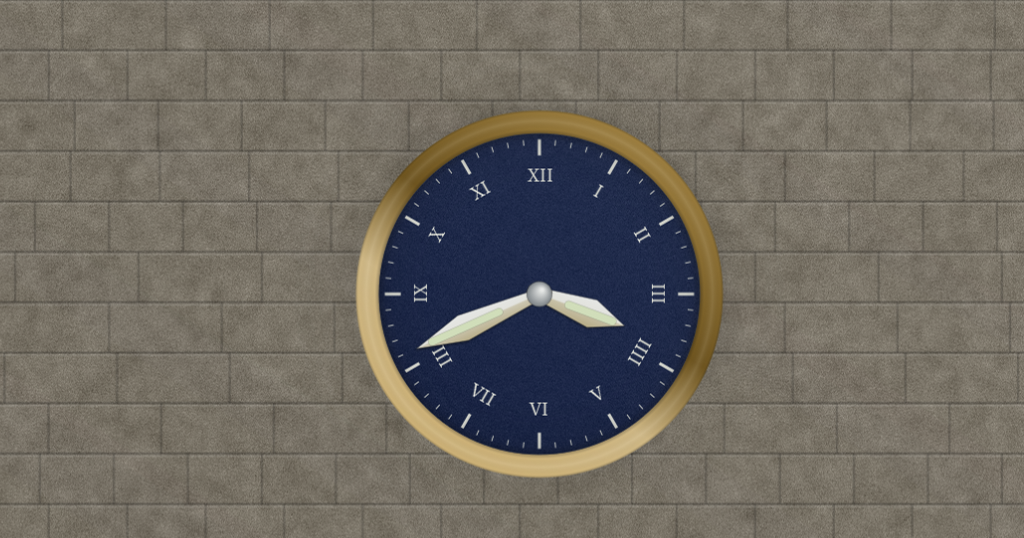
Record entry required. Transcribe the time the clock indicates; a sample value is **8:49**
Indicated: **3:41**
